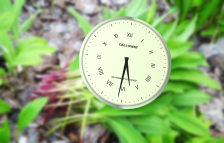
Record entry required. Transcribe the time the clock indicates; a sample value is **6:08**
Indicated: **5:31**
